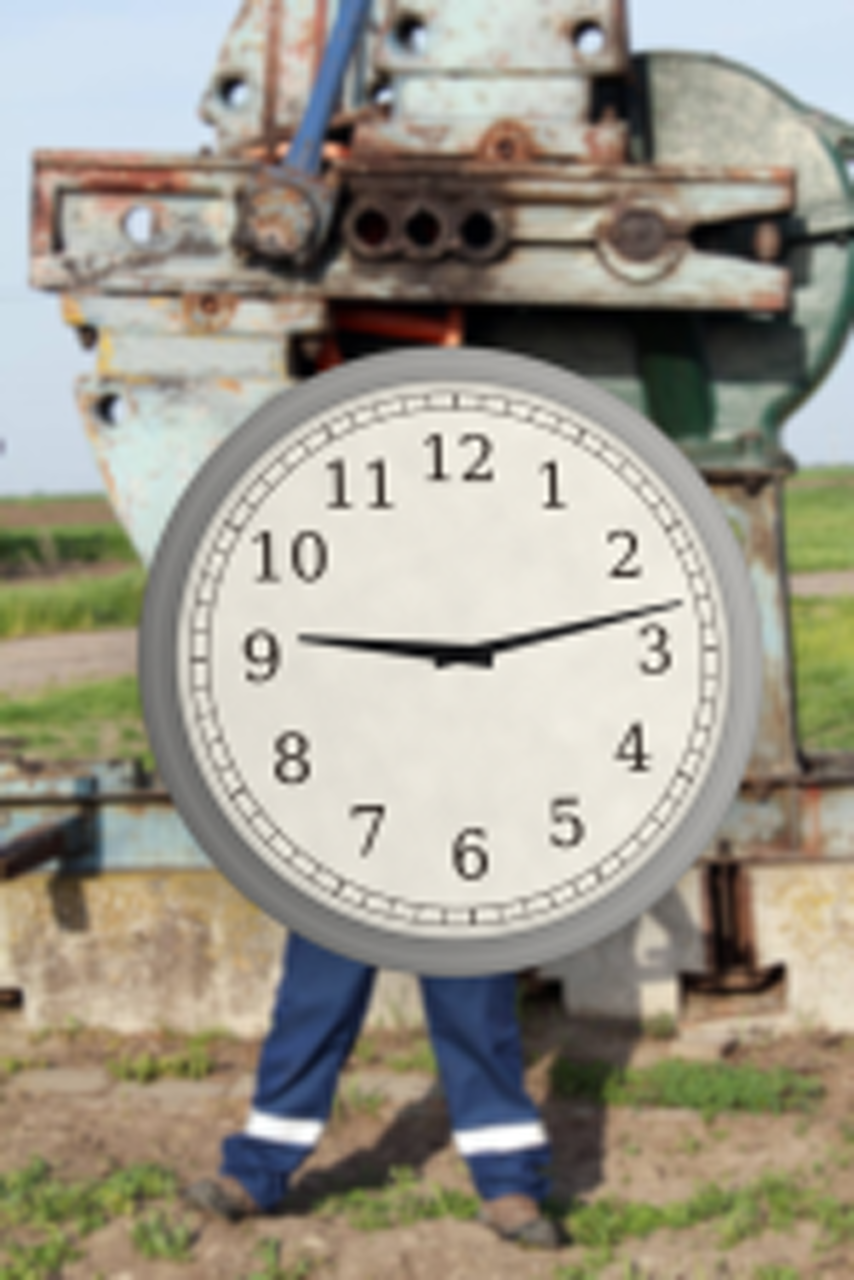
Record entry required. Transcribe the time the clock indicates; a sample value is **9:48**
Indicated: **9:13**
